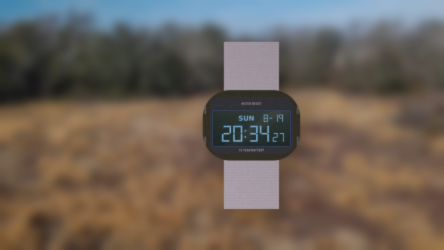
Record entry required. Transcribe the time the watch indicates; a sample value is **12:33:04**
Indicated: **20:34:27**
